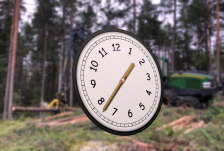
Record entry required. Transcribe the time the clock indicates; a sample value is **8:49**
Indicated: **1:38**
